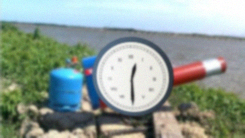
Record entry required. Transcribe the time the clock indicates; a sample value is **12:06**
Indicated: **12:30**
